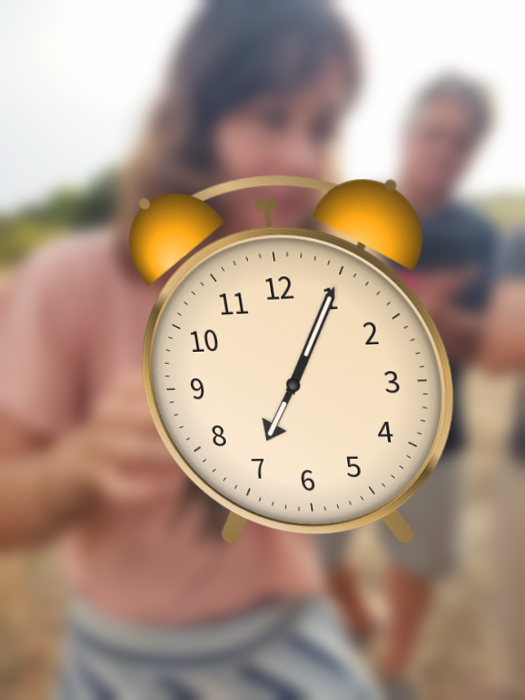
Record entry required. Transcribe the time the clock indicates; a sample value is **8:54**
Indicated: **7:05**
